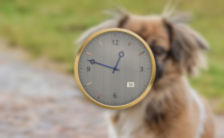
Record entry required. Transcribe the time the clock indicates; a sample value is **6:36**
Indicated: **12:48**
